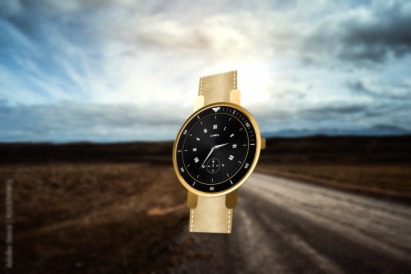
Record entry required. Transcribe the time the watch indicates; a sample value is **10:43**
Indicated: **2:36**
